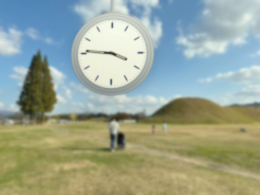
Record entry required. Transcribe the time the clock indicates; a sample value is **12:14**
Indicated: **3:46**
